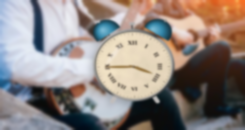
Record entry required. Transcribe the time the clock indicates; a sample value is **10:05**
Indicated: **3:45**
